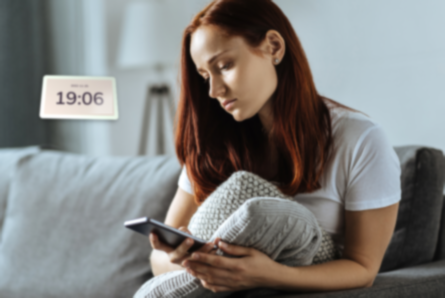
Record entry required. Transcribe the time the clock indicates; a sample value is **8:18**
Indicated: **19:06**
